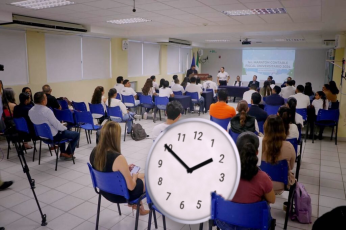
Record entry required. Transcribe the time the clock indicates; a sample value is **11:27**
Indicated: **1:50**
